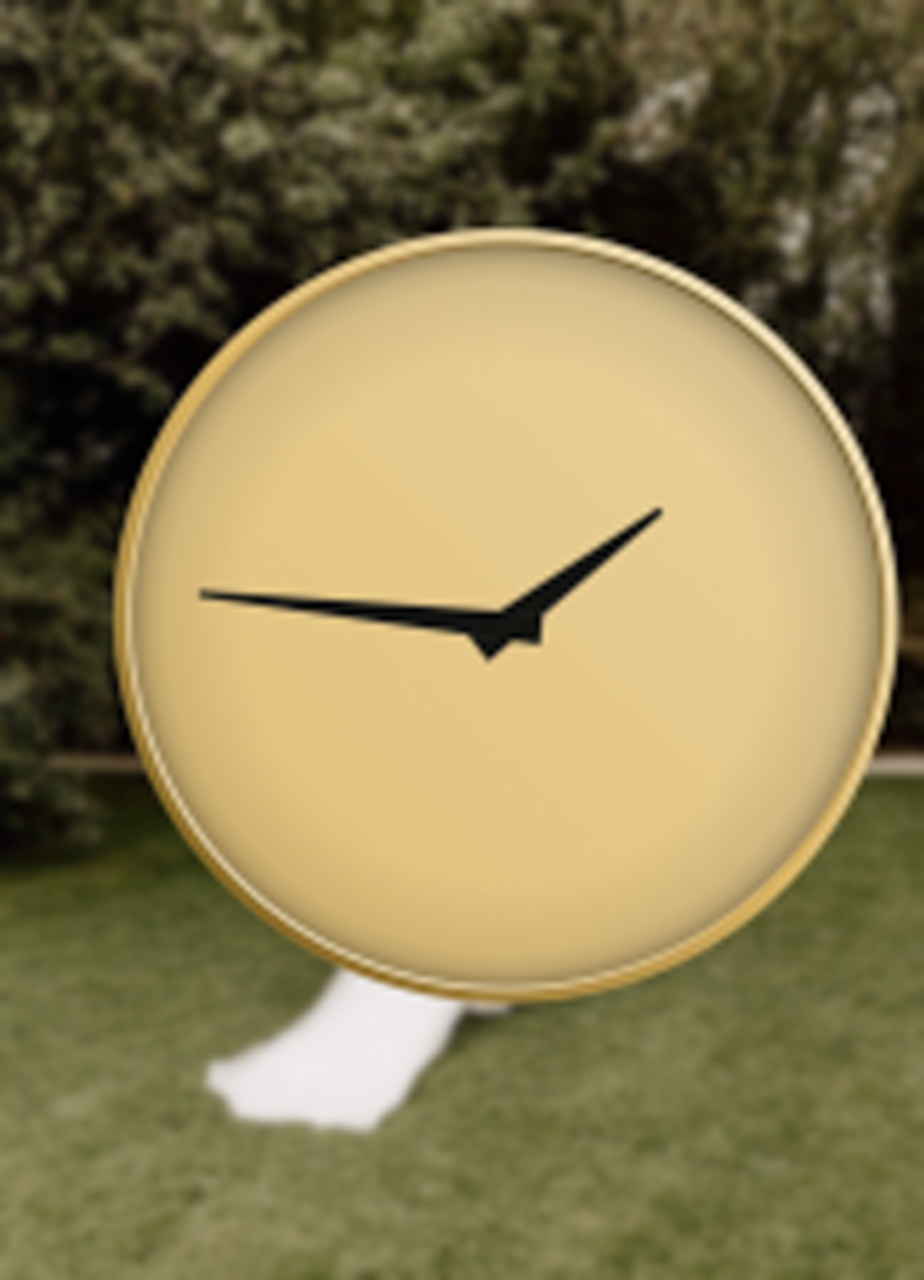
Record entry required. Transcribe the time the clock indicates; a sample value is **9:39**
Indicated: **1:46**
